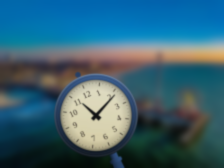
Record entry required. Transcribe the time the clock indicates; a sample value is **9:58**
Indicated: **11:11**
